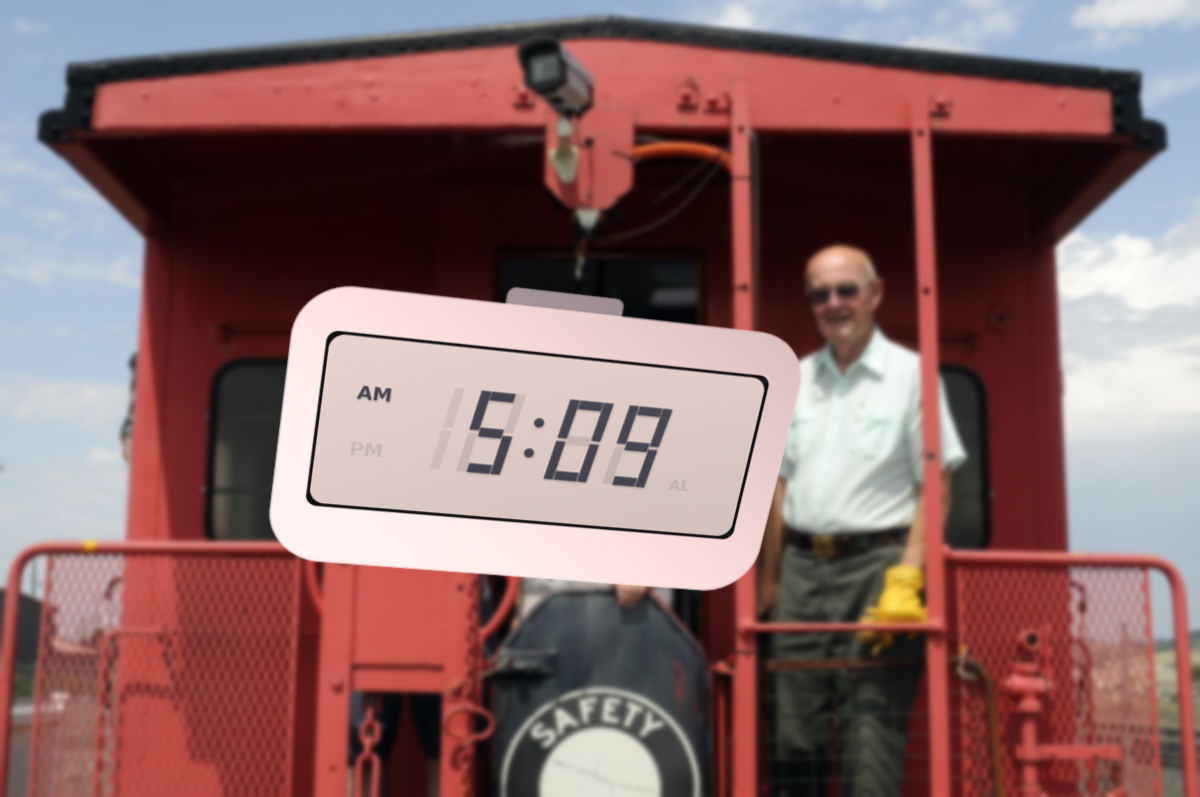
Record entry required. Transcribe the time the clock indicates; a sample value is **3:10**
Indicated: **5:09**
